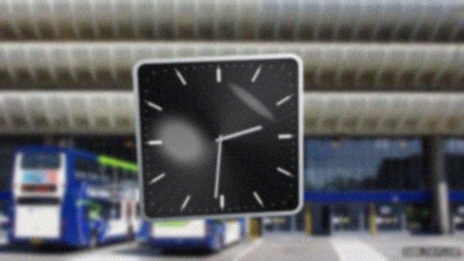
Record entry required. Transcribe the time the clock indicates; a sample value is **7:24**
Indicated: **2:31**
